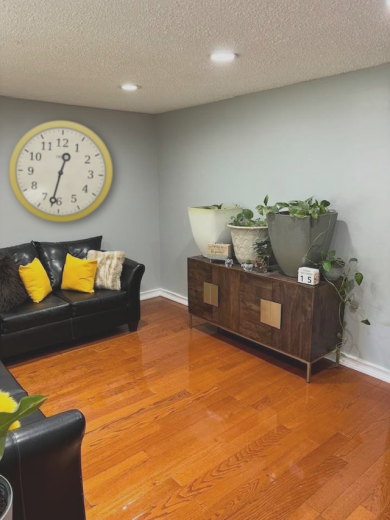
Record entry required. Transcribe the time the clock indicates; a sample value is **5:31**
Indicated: **12:32**
